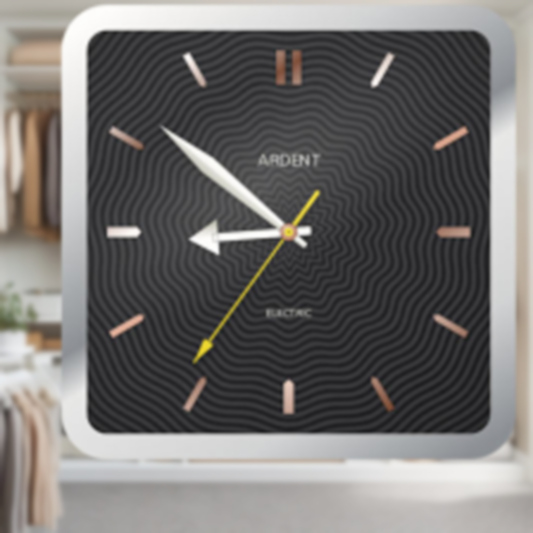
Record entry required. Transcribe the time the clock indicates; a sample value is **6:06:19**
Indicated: **8:51:36**
